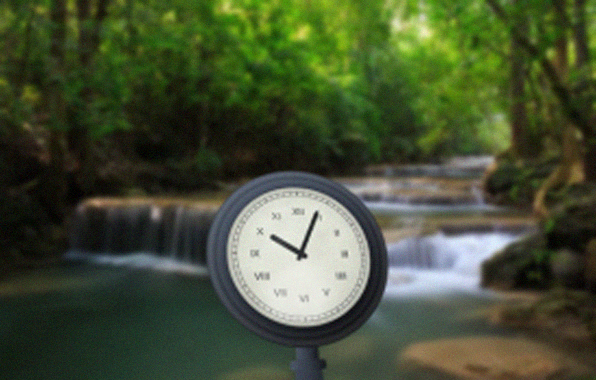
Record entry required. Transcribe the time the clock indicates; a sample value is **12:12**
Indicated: **10:04**
